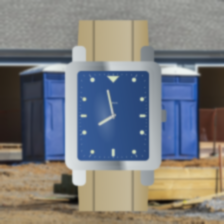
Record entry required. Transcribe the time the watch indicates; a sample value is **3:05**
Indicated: **7:58**
